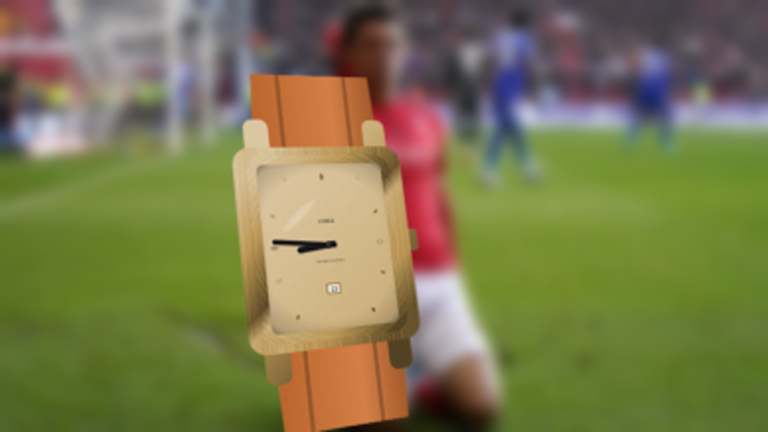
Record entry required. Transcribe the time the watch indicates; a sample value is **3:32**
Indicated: **8:46**
